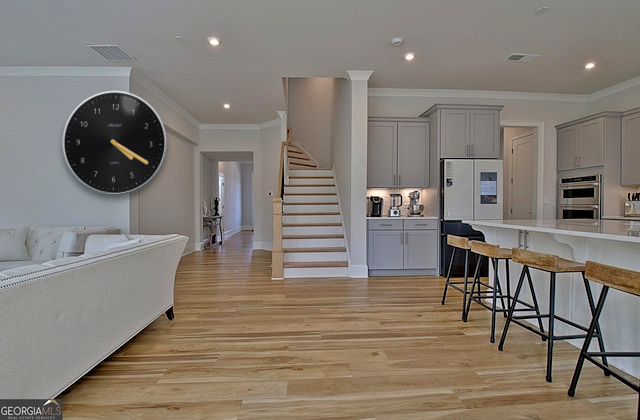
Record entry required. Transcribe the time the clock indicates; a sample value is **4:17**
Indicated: **4:20**
